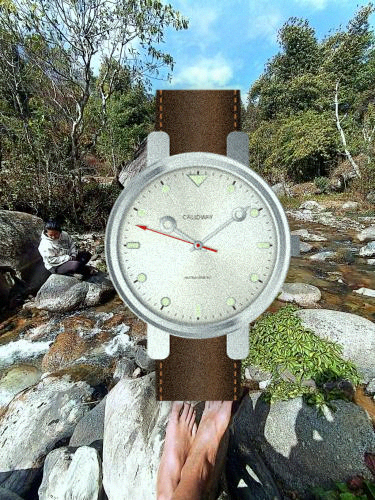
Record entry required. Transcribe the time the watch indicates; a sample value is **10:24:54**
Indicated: **10:08:48**
